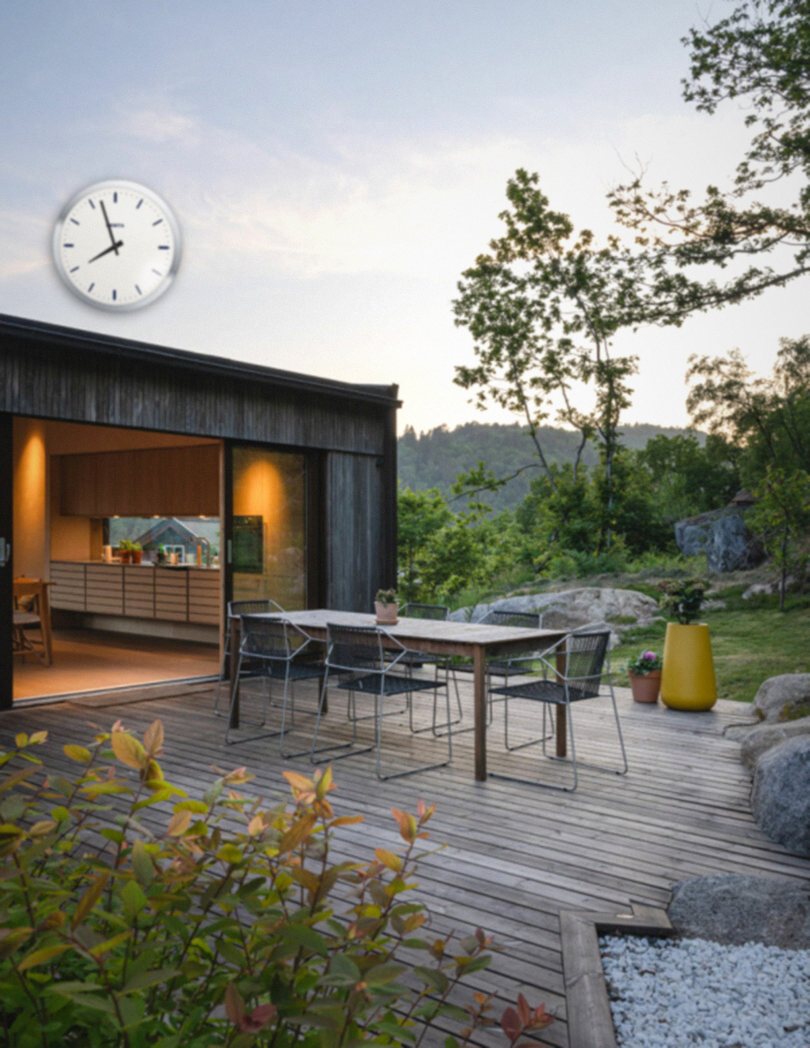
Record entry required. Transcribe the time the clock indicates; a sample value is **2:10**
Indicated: **7:57**
